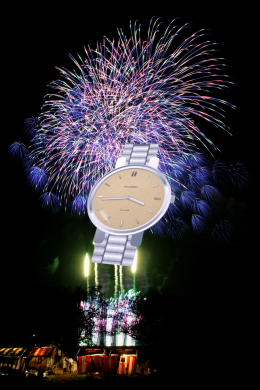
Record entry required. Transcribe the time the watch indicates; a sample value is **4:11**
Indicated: **3:44**
